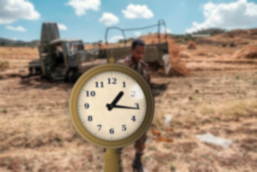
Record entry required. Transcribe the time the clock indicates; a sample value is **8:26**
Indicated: **1:16**
